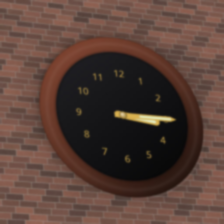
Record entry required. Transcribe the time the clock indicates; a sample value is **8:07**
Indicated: **3:15**
